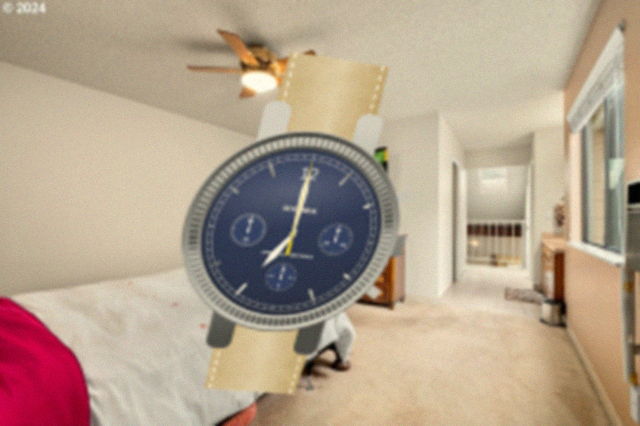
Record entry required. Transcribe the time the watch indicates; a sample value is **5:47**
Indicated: **7:00**
